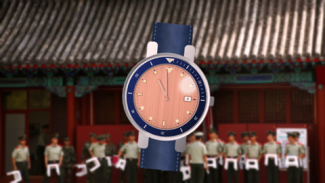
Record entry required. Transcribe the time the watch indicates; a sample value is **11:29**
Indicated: **10:59**
